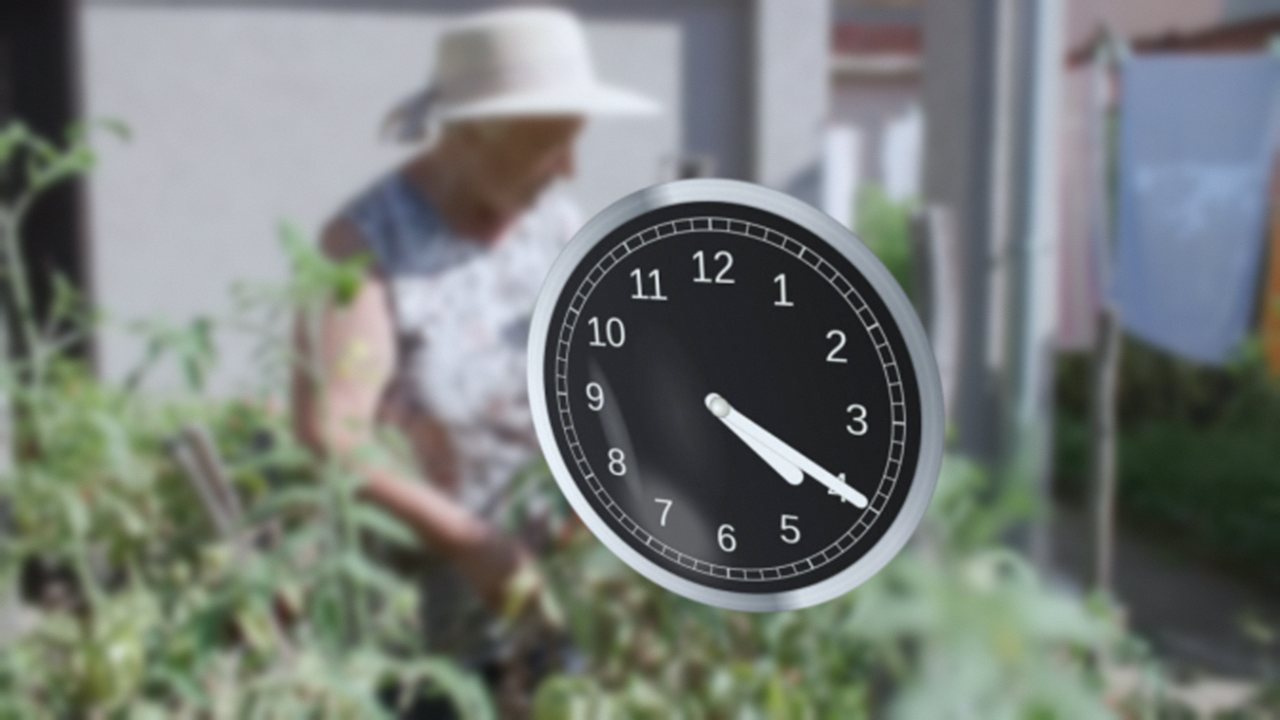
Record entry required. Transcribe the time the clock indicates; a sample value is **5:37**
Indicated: **4:20**
